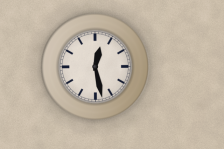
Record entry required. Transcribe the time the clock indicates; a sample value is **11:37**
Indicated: **12:28**
